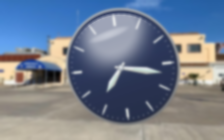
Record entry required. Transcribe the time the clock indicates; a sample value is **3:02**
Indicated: **7:17**
